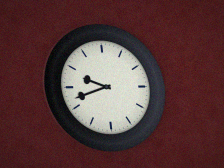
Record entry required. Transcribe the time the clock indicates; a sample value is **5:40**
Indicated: **9:42**
